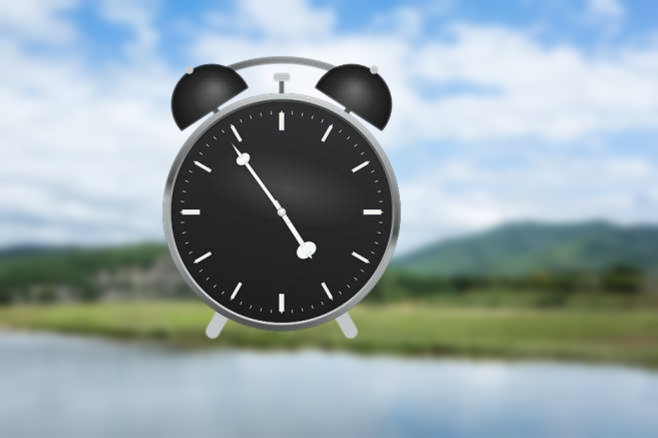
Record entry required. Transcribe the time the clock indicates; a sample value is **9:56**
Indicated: **4:54**
